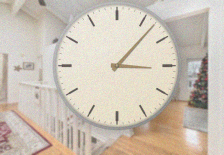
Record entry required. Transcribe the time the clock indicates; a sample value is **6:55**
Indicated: **3:07**
